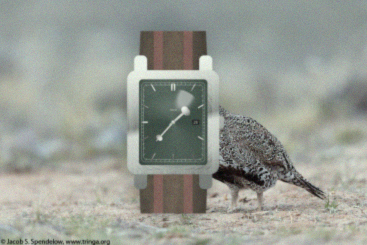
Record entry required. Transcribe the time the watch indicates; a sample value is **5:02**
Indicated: **1:37**
